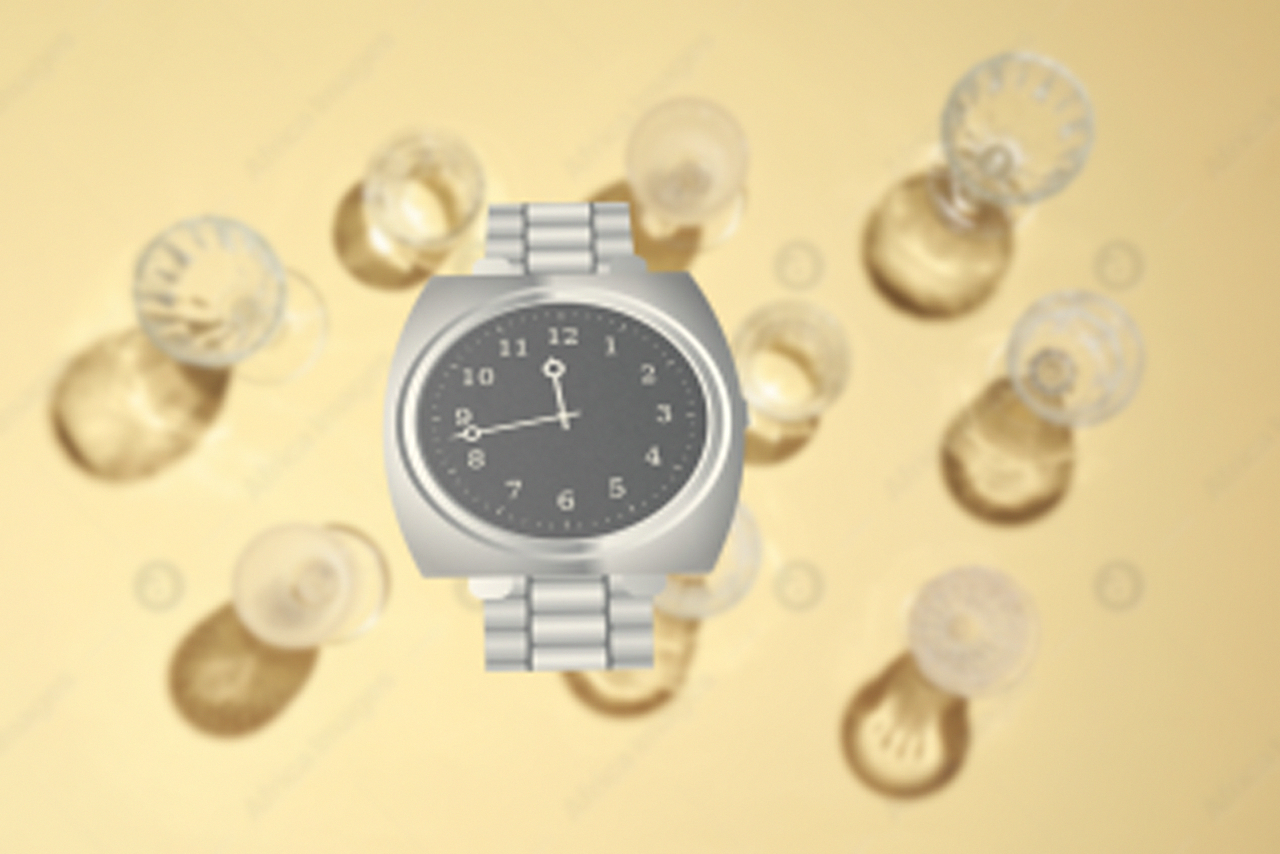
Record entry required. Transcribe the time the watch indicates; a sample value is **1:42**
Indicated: **11:43**
